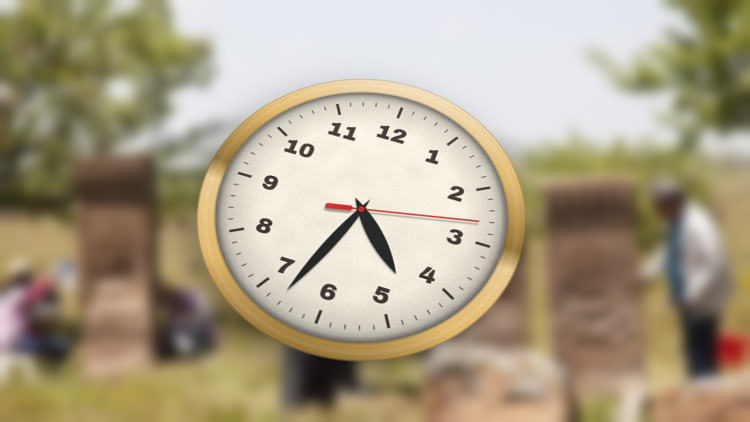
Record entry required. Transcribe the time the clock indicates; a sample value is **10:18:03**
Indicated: **4:33:13**
